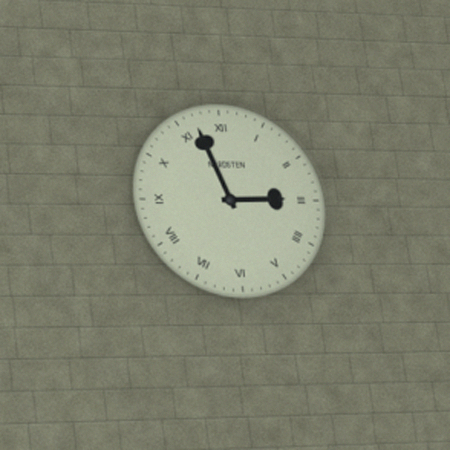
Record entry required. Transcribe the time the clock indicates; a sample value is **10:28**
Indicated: **2:57**
